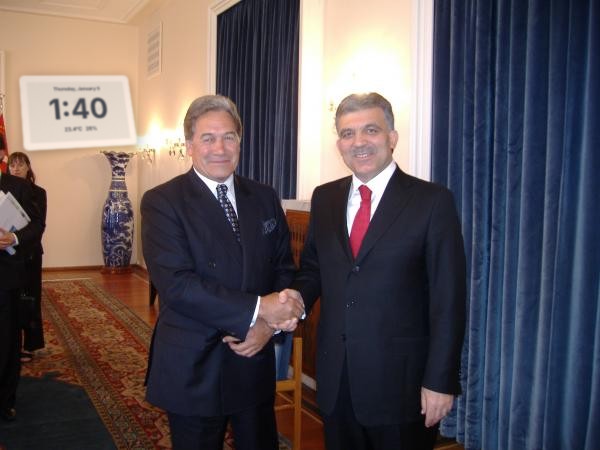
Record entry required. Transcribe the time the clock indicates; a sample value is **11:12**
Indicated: **1:40**
